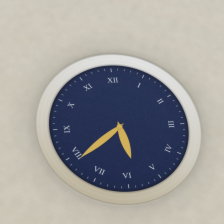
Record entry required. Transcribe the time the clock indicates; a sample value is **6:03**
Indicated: **5:39**
